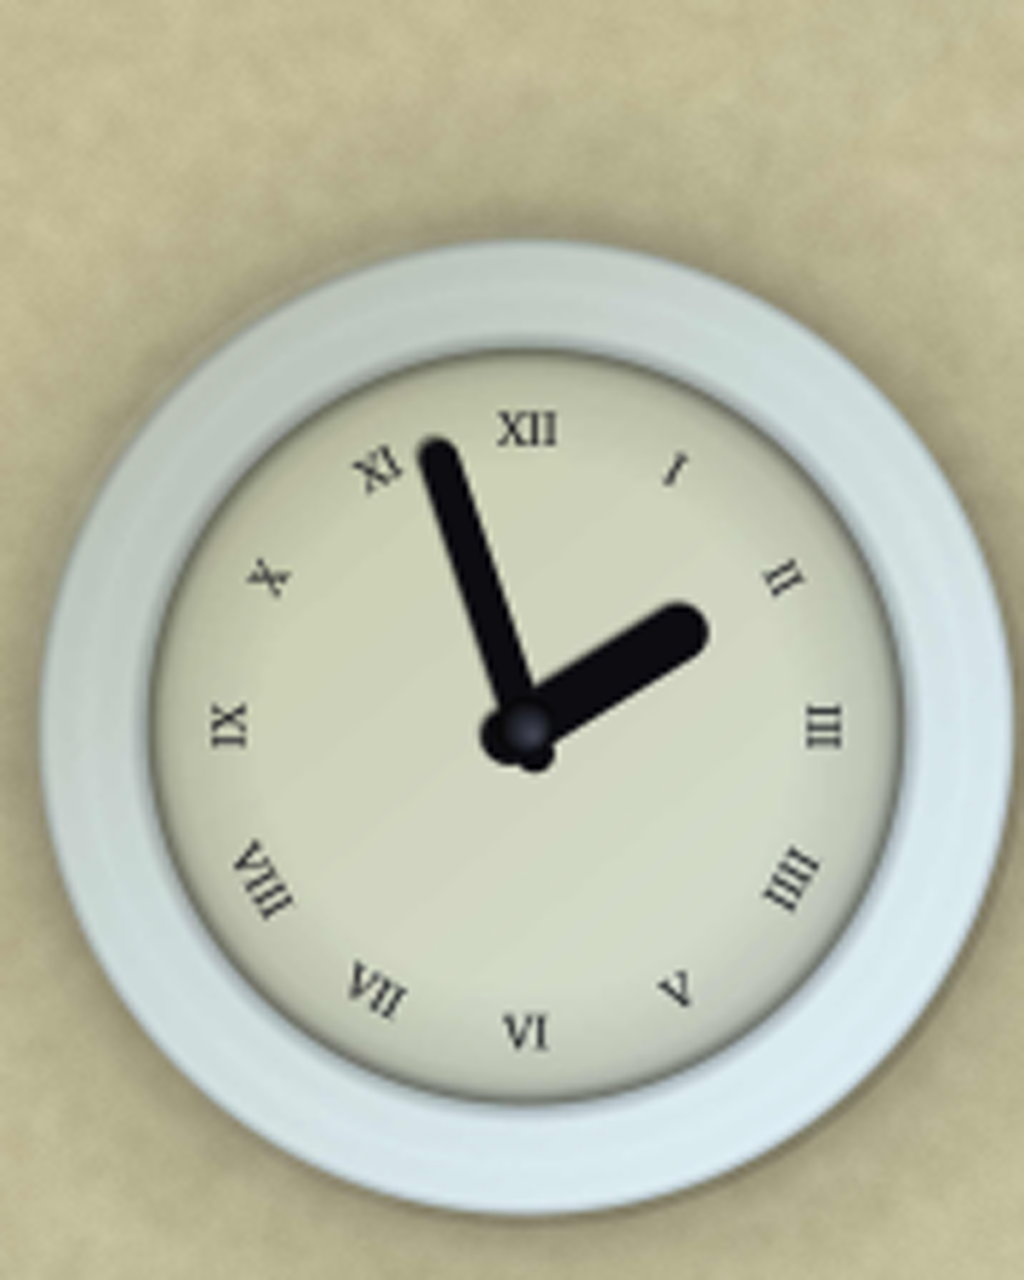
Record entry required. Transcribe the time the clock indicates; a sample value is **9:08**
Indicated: **1:57**
